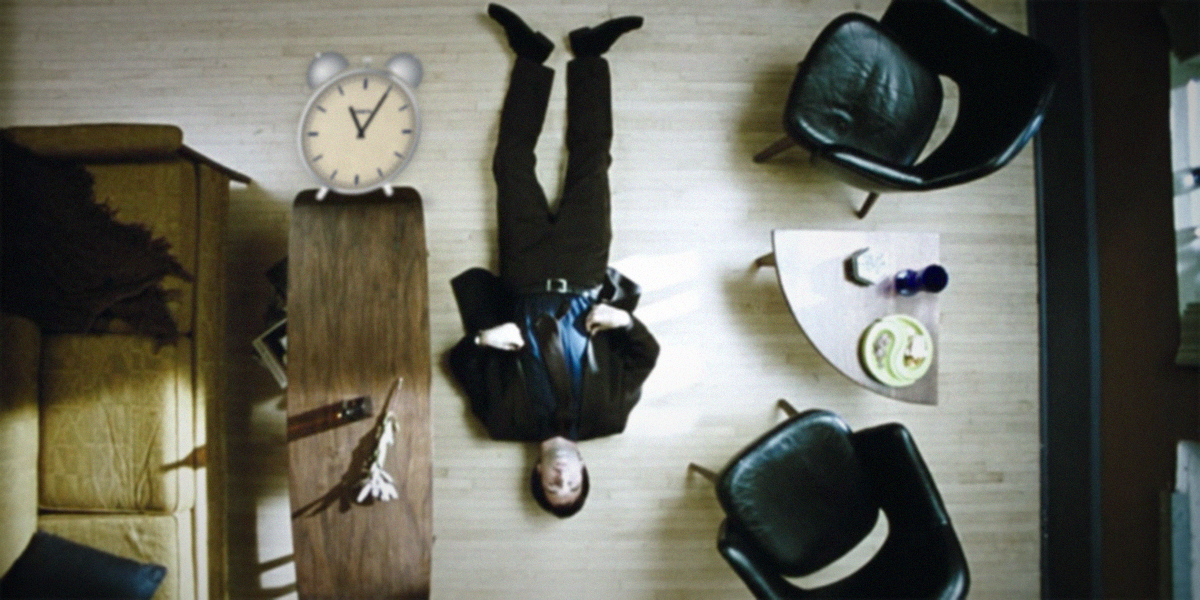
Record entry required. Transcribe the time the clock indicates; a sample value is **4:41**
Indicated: **11:05**
